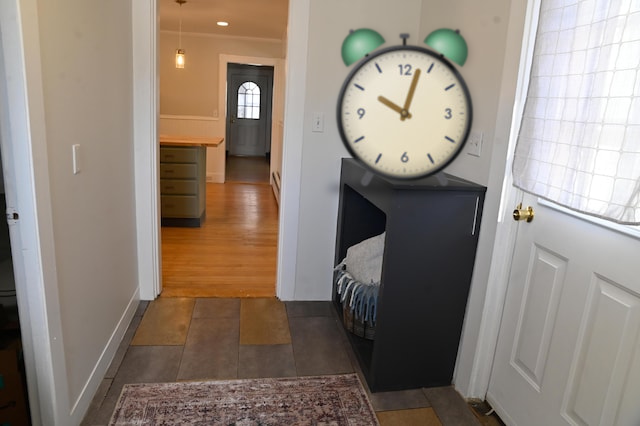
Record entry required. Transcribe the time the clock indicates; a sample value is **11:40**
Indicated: **10:03**
